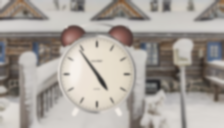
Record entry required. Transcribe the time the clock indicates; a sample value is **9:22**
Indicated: **4:54**
